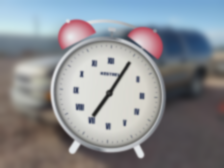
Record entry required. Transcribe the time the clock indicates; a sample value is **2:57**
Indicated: **7:05**
